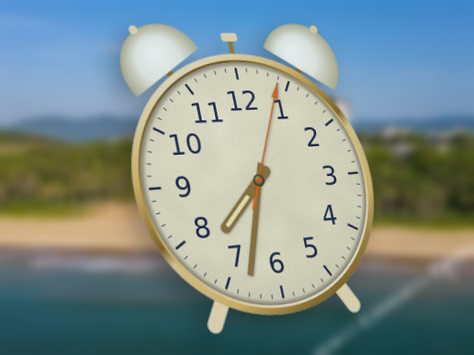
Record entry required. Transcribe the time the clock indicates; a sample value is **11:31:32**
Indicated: **7:33:04**
